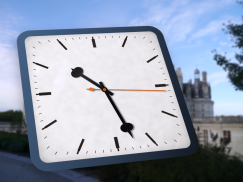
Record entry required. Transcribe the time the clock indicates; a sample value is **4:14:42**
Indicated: **10:27:16**
